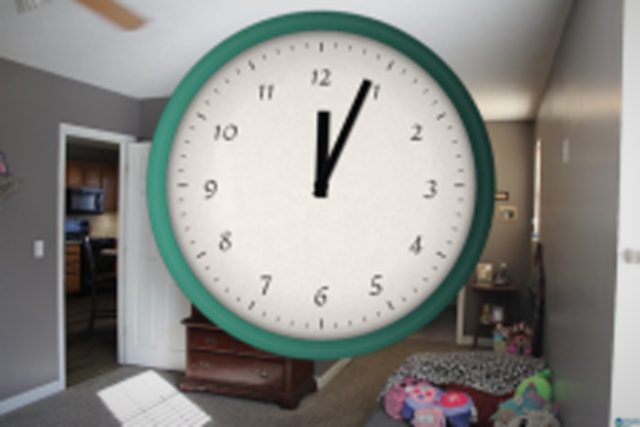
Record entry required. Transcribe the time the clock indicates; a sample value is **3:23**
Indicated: **12:04**
